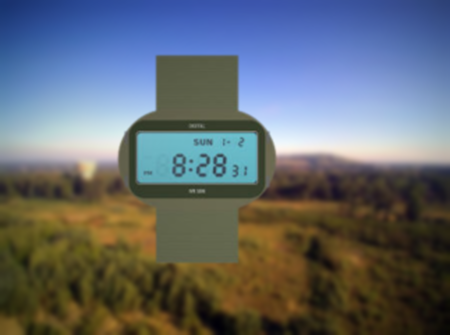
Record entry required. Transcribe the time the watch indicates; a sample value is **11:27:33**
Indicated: **8:28:31**
